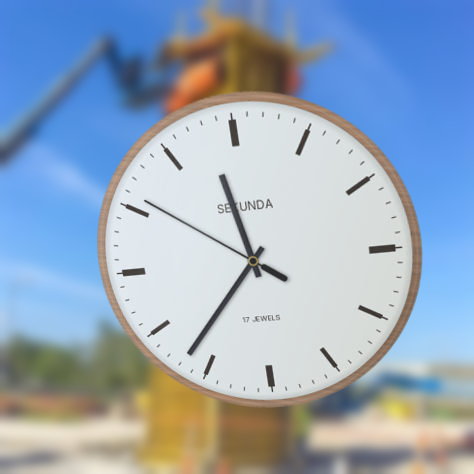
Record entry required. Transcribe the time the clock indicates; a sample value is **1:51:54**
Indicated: **11:36:51**
